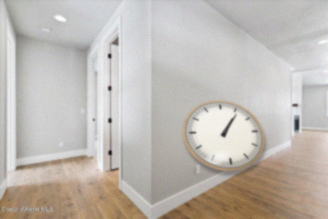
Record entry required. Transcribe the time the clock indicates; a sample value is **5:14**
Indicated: **1:06**
